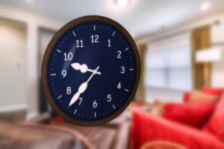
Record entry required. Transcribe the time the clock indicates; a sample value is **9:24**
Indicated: **9:37**
